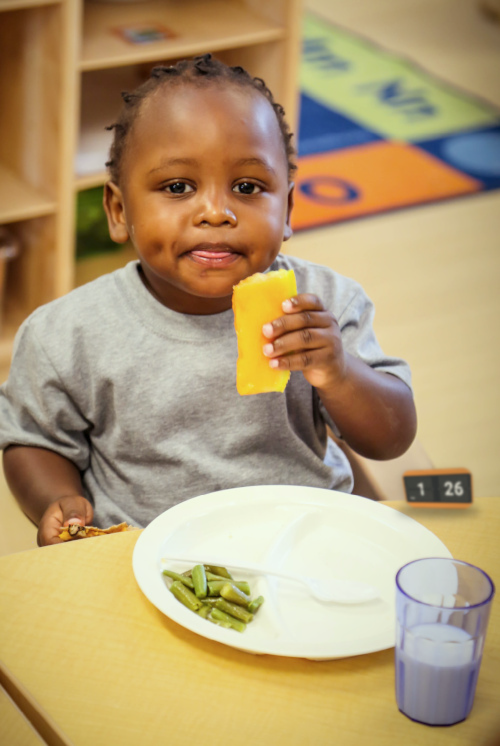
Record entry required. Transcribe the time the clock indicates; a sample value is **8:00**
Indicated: **1:26**
